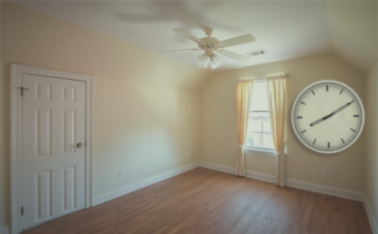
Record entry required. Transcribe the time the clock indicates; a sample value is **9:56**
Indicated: **8:10**
